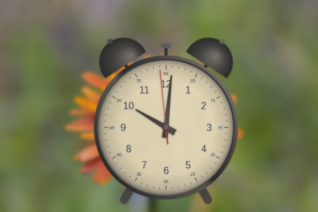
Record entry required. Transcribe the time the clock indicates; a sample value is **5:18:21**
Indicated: **10:00:59**
